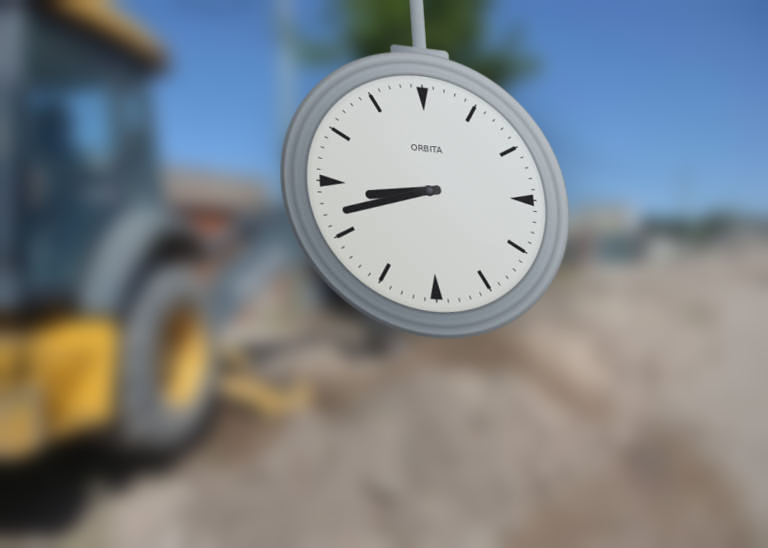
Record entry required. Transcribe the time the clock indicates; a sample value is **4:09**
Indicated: **8:42**
